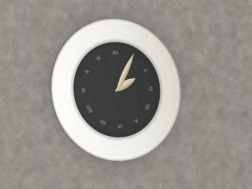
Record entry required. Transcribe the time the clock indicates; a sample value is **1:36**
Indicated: **2:05**
